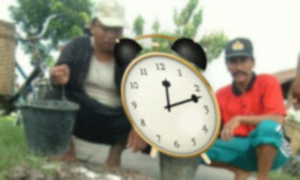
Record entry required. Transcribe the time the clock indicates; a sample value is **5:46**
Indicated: **12:12**
